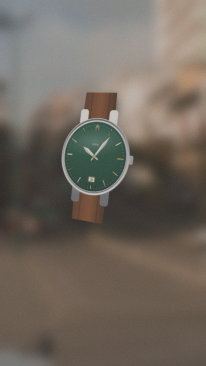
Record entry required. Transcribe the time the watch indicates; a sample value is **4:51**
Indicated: **10:06**
